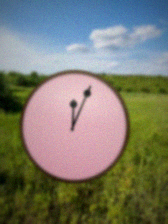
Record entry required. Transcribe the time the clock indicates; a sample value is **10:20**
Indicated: **12:04**
